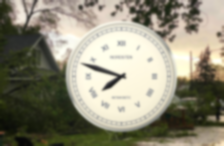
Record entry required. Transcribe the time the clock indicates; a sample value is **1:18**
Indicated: **7:48**
